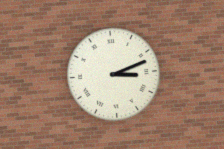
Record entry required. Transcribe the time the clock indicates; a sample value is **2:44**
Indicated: **3:12**
